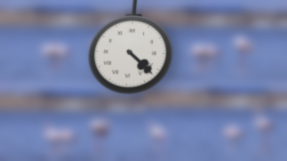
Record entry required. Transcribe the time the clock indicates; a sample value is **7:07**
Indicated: **4:22**
